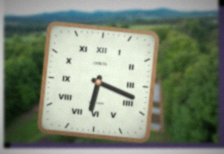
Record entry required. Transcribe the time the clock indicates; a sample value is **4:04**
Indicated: **6:18**
